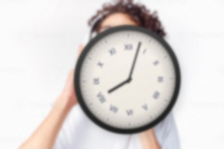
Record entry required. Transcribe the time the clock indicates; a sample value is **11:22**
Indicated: **8:03**
